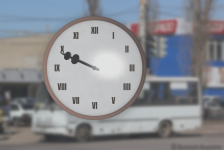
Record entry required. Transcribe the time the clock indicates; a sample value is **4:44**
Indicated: **9:49**
